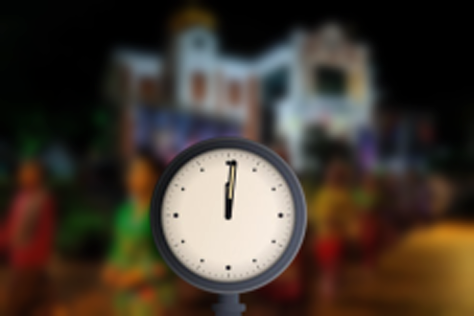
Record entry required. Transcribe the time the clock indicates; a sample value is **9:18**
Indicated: **12:01**
